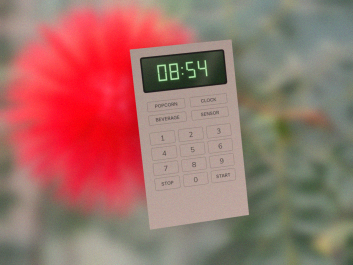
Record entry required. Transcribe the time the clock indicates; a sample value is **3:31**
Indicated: **8:54**
